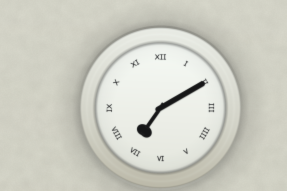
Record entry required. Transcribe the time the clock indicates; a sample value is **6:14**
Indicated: **7:10**
